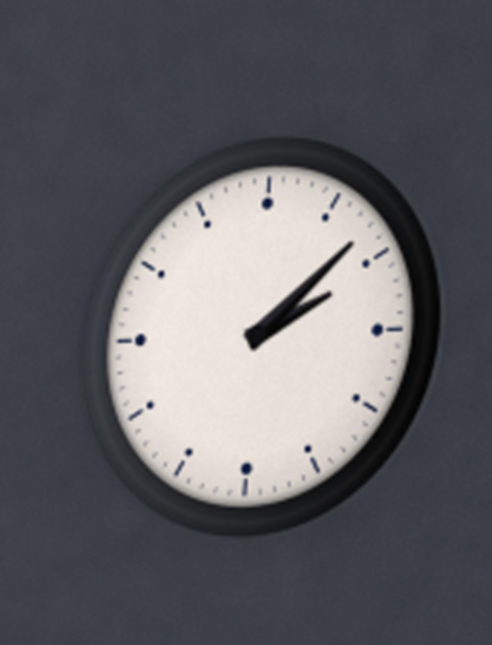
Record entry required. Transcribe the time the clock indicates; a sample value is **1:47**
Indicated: **2:08**
